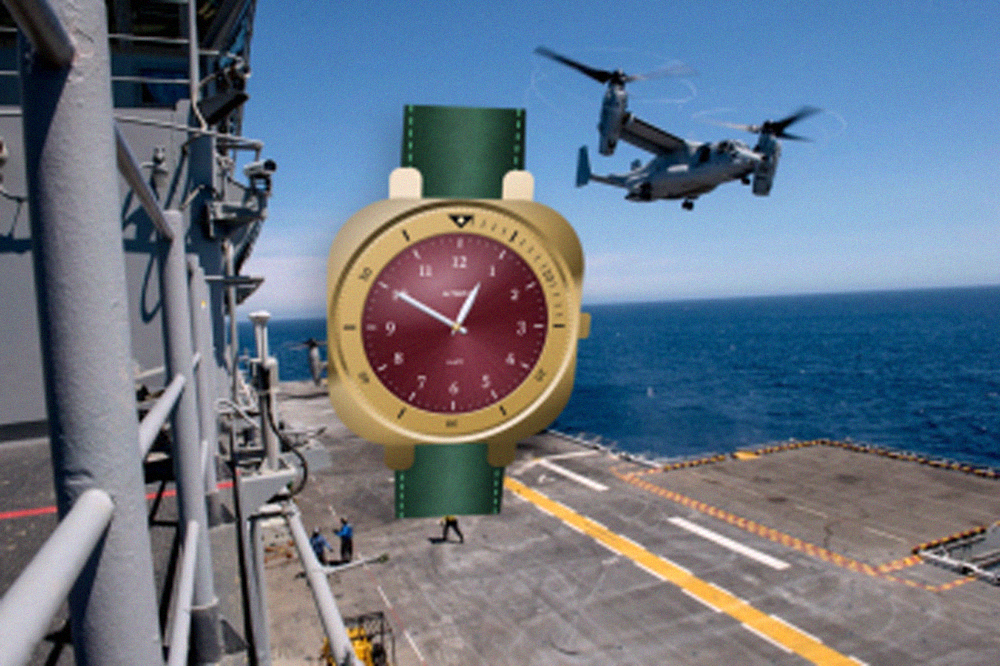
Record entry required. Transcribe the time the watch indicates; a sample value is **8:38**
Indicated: **12:50**
